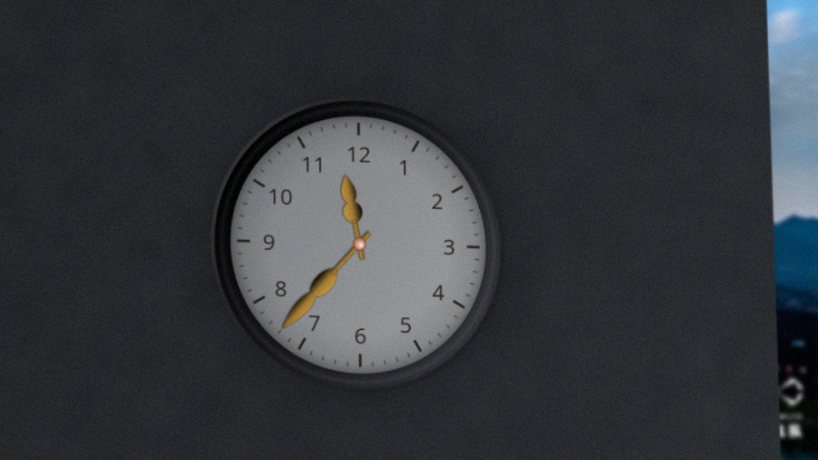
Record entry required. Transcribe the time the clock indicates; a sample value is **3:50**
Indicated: **11:37**
